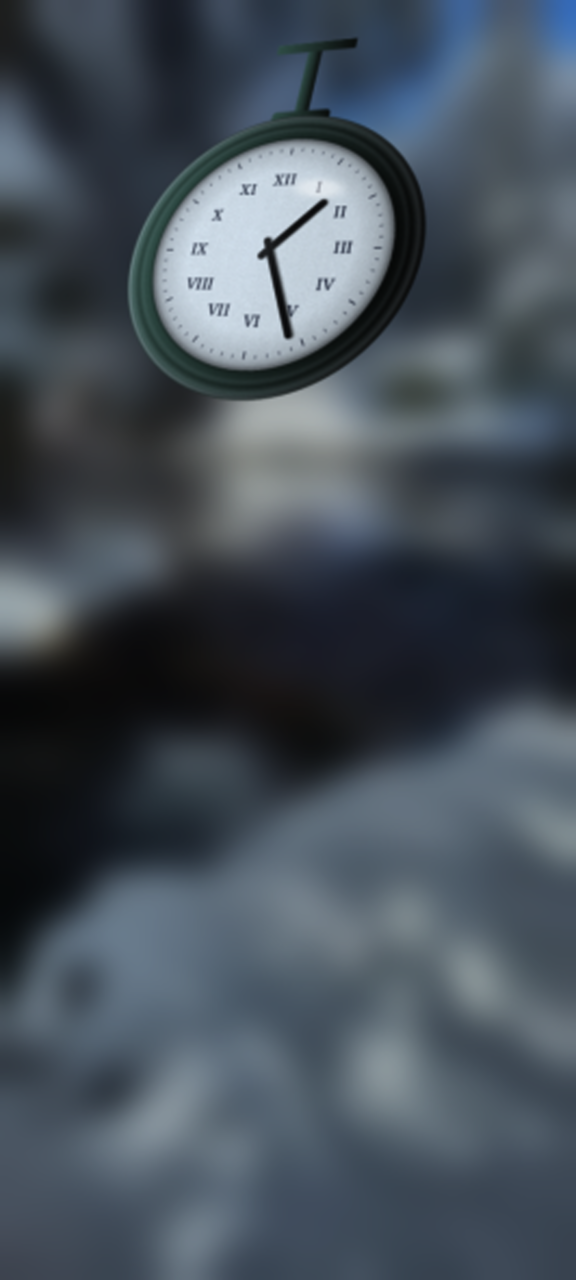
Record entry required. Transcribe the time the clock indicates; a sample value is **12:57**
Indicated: **1:26**
